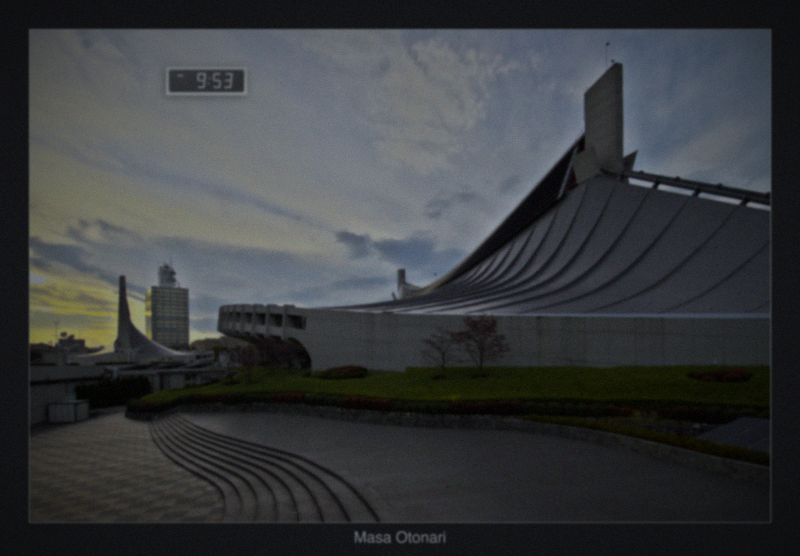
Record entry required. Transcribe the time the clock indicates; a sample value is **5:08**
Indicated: **9:53**
